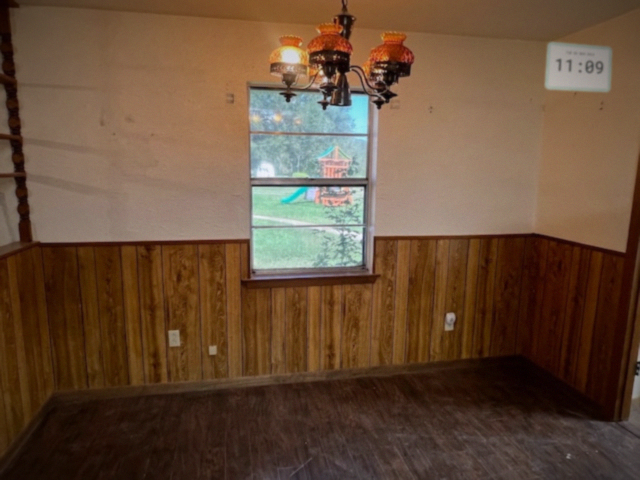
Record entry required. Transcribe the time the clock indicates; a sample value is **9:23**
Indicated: **11:09**
